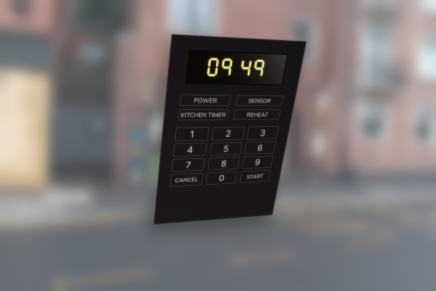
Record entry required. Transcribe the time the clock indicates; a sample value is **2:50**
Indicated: **9:49**
